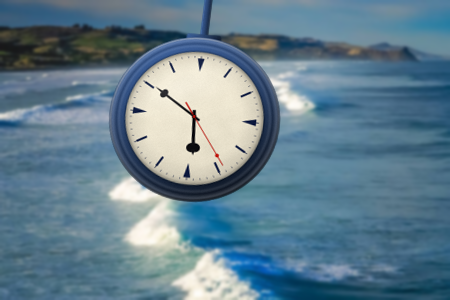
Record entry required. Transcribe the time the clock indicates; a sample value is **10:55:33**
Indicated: **5:50:24**
